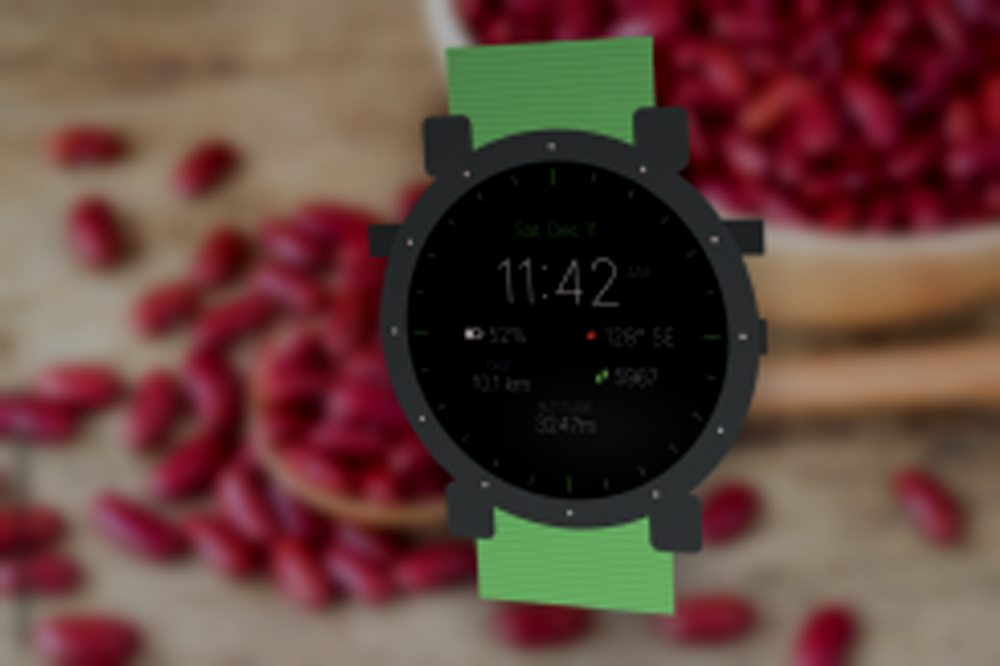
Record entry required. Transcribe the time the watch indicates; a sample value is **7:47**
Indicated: **11:42**
